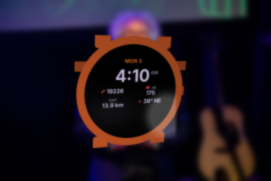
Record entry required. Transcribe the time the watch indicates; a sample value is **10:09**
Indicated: **4:10**
